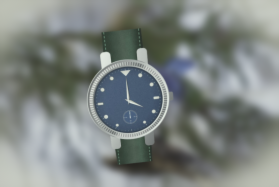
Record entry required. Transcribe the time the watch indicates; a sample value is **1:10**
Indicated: **4:00**
